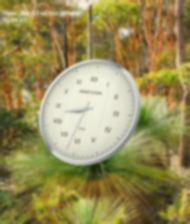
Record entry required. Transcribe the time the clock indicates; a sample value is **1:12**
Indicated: **8:32**
